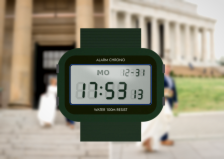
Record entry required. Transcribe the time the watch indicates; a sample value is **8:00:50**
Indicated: **17:53:13**
